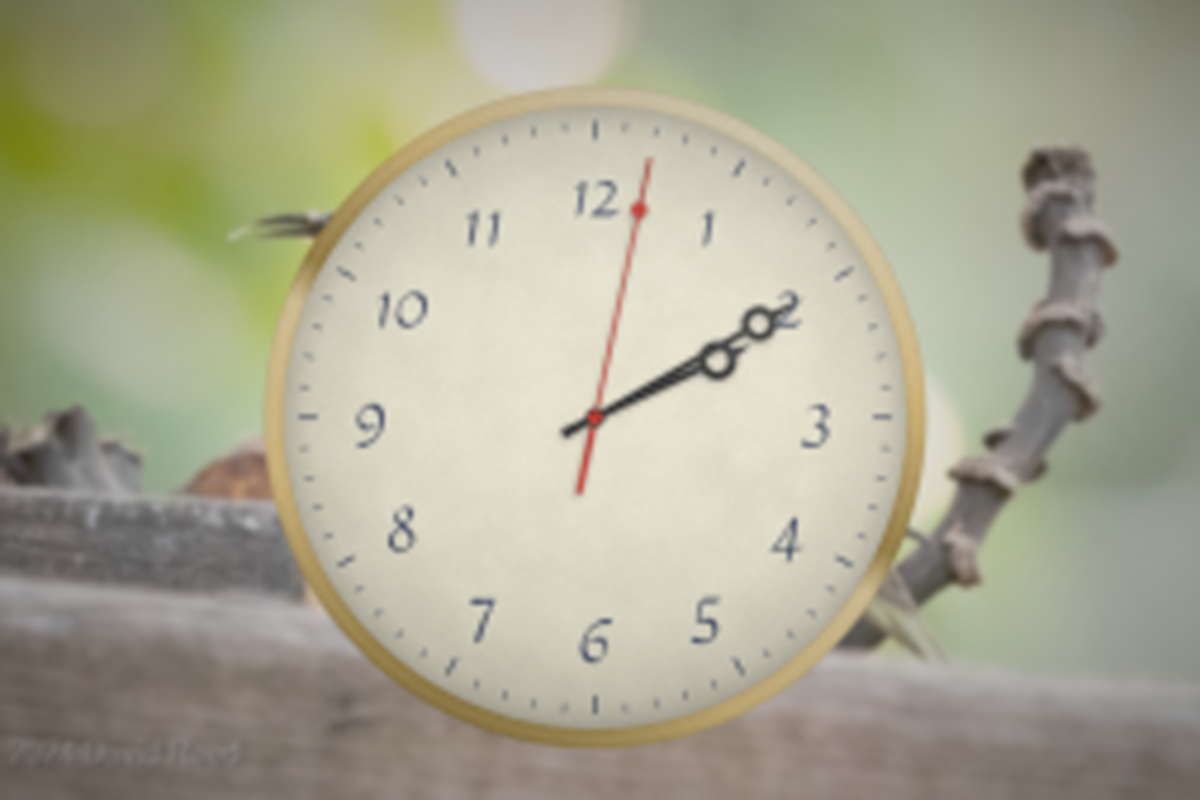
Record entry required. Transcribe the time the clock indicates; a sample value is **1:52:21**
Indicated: **2:10:02**
